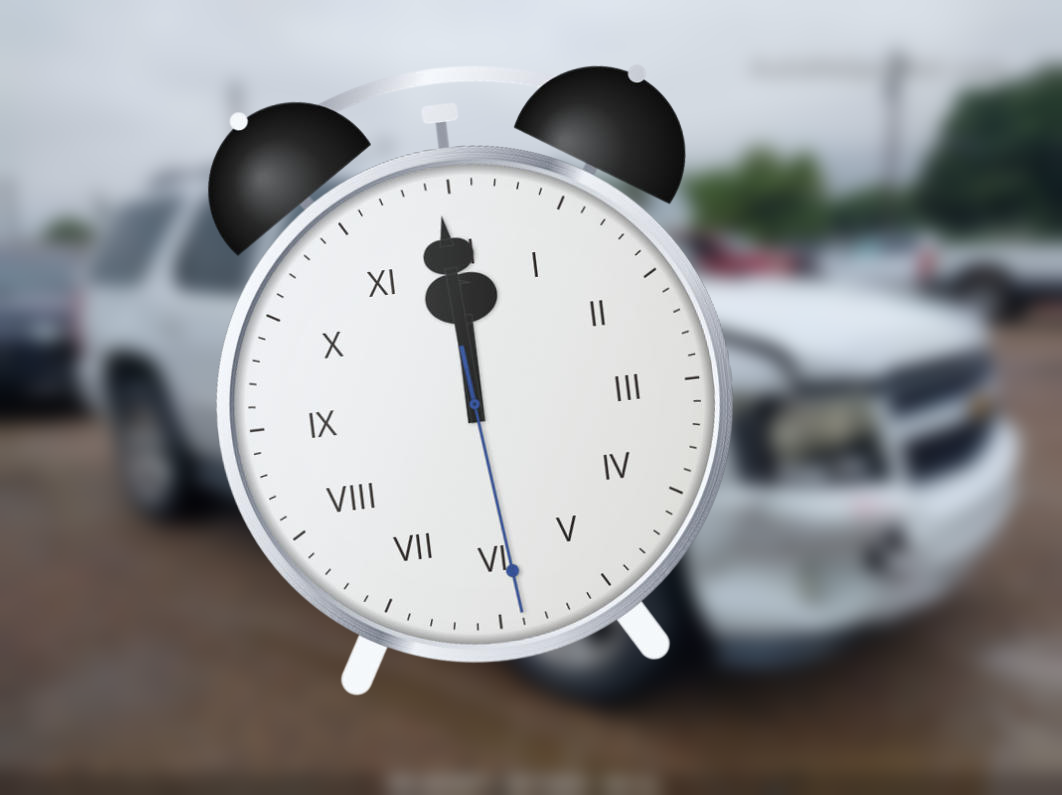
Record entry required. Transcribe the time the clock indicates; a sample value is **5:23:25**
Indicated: **11:59:29**
